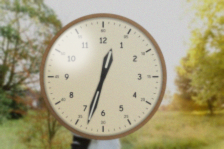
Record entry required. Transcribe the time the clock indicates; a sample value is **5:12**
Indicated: **12:33**
